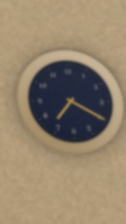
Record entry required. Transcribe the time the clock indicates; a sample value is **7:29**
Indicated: **7:20**
